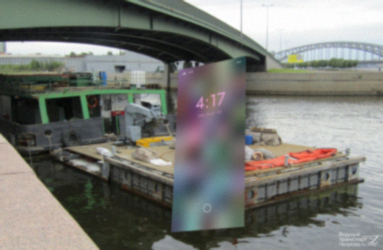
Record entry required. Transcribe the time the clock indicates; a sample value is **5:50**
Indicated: **4:17**
